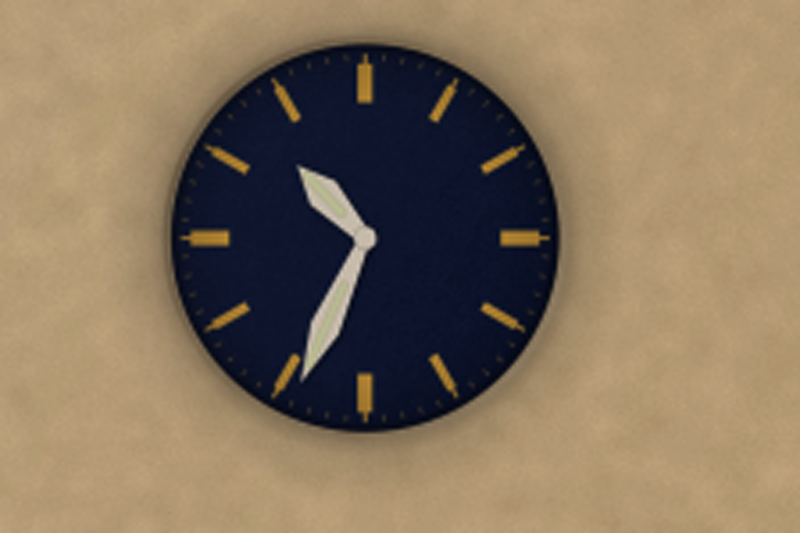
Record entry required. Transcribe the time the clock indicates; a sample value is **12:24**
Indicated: **10:34**
